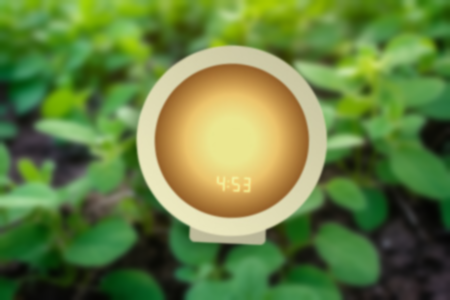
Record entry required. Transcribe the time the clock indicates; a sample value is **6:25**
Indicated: **4:53**
